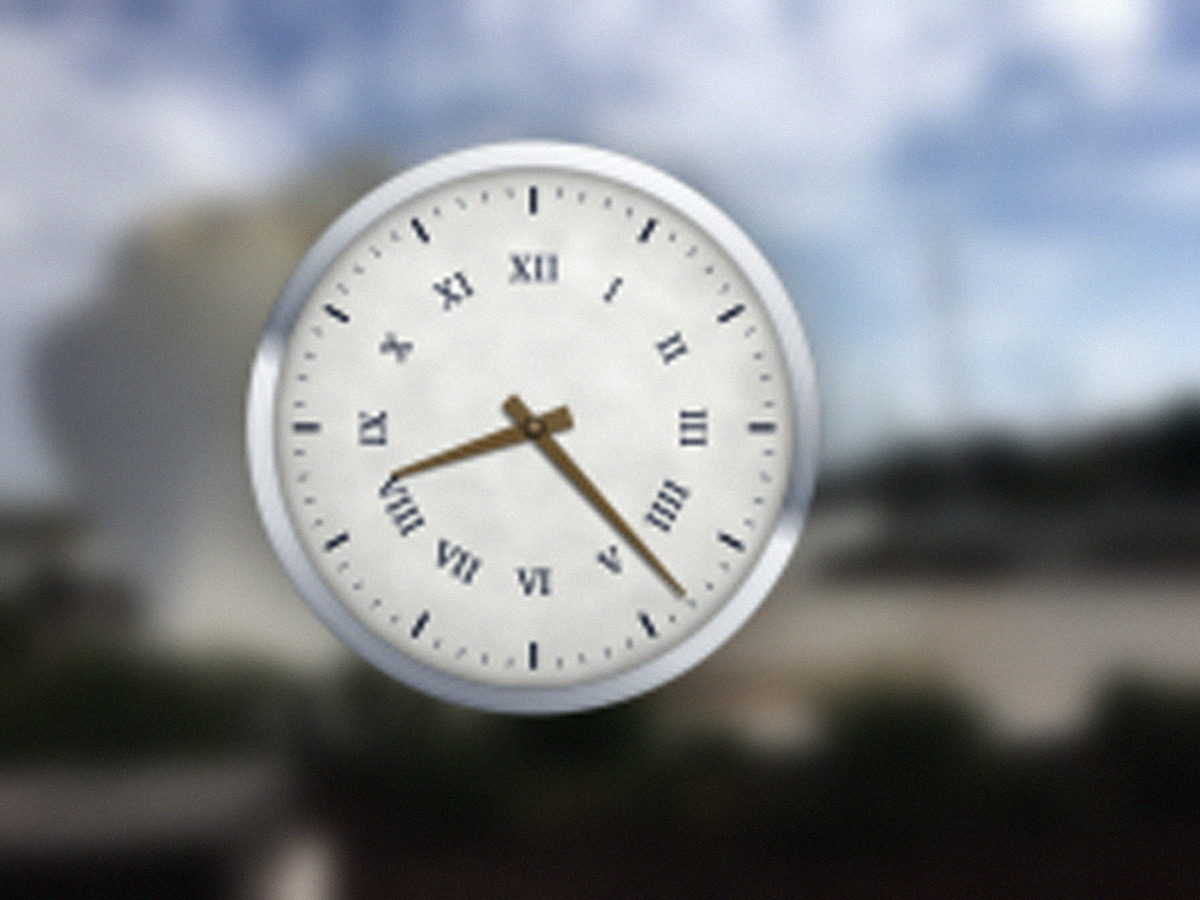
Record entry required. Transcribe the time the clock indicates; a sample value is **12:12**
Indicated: **8:23**
